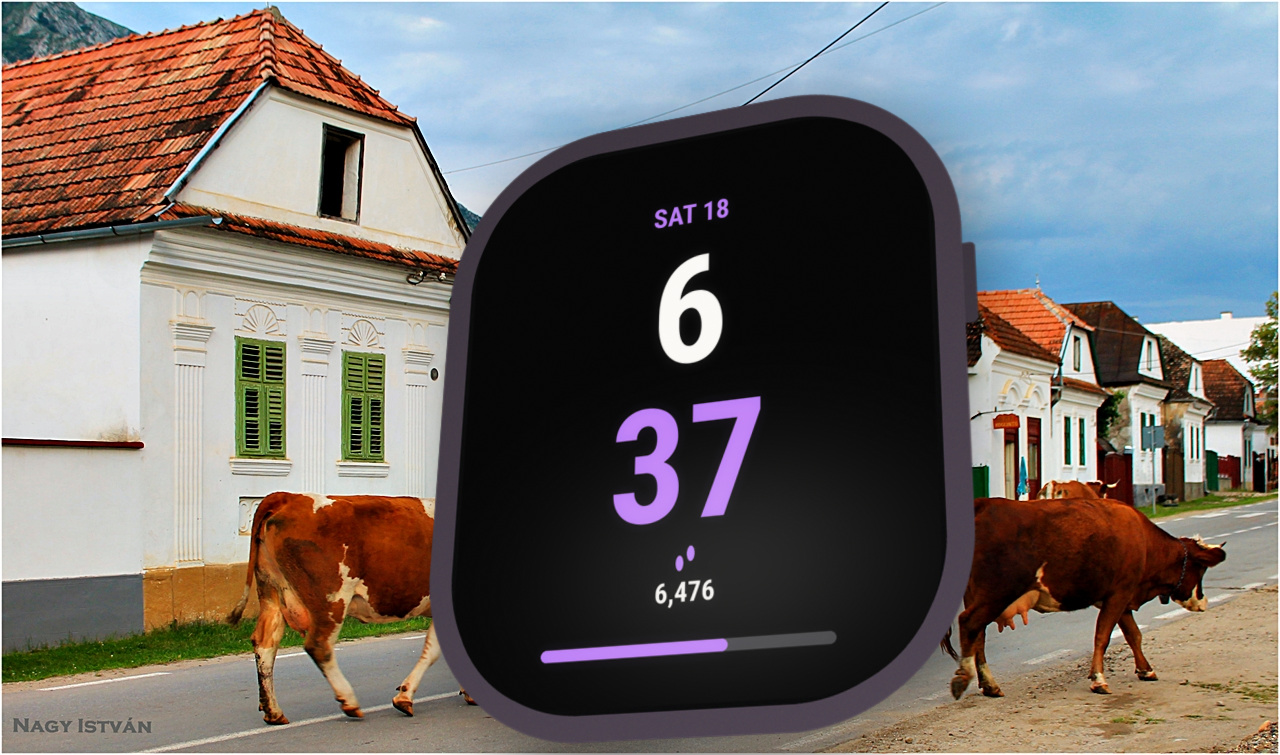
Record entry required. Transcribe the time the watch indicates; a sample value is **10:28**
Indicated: **6:37**
